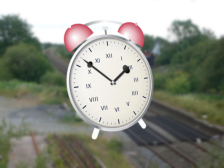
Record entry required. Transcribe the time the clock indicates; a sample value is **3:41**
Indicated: **1:52**
